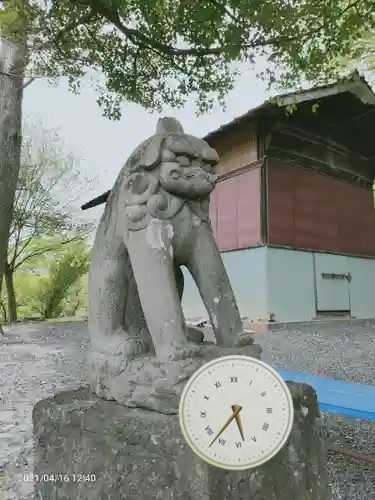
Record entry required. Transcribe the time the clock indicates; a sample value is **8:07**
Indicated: **5:37**
